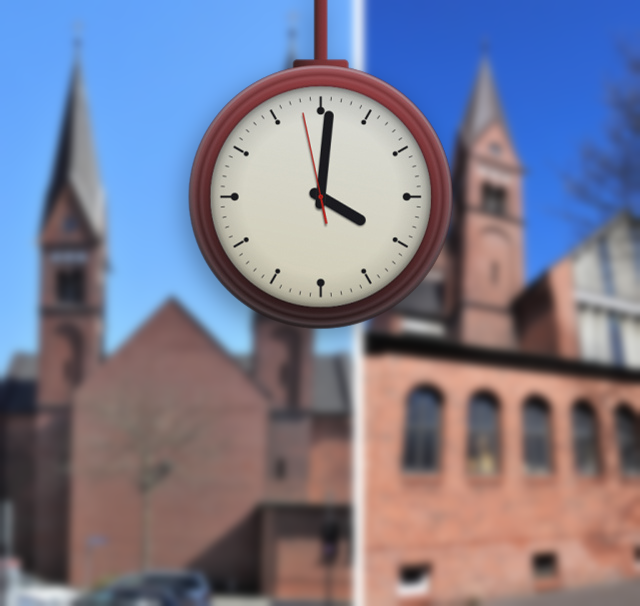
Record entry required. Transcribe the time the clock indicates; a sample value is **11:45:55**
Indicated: **4:00:58**
